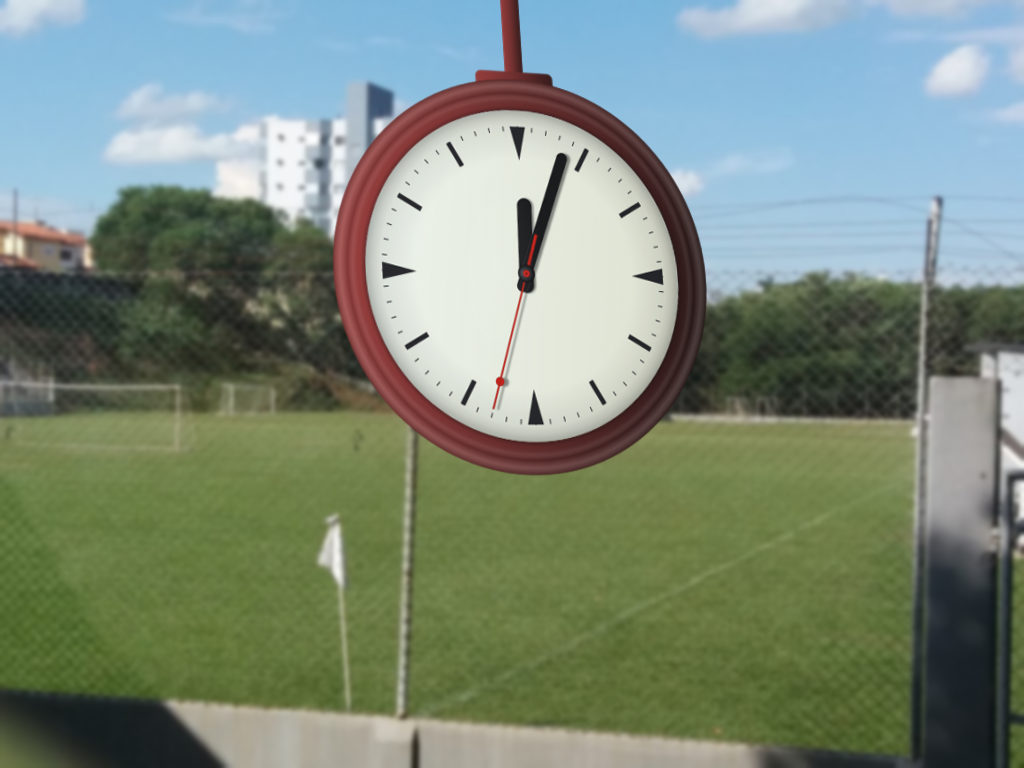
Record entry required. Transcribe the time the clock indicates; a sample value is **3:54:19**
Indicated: **12:03:33**
